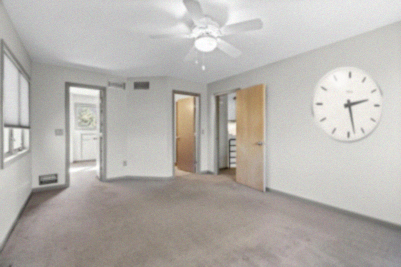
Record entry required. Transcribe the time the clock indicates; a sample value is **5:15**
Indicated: **2:28**
